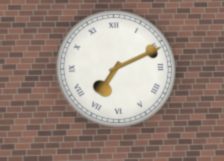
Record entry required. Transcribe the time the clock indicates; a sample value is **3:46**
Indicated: **7:11**
